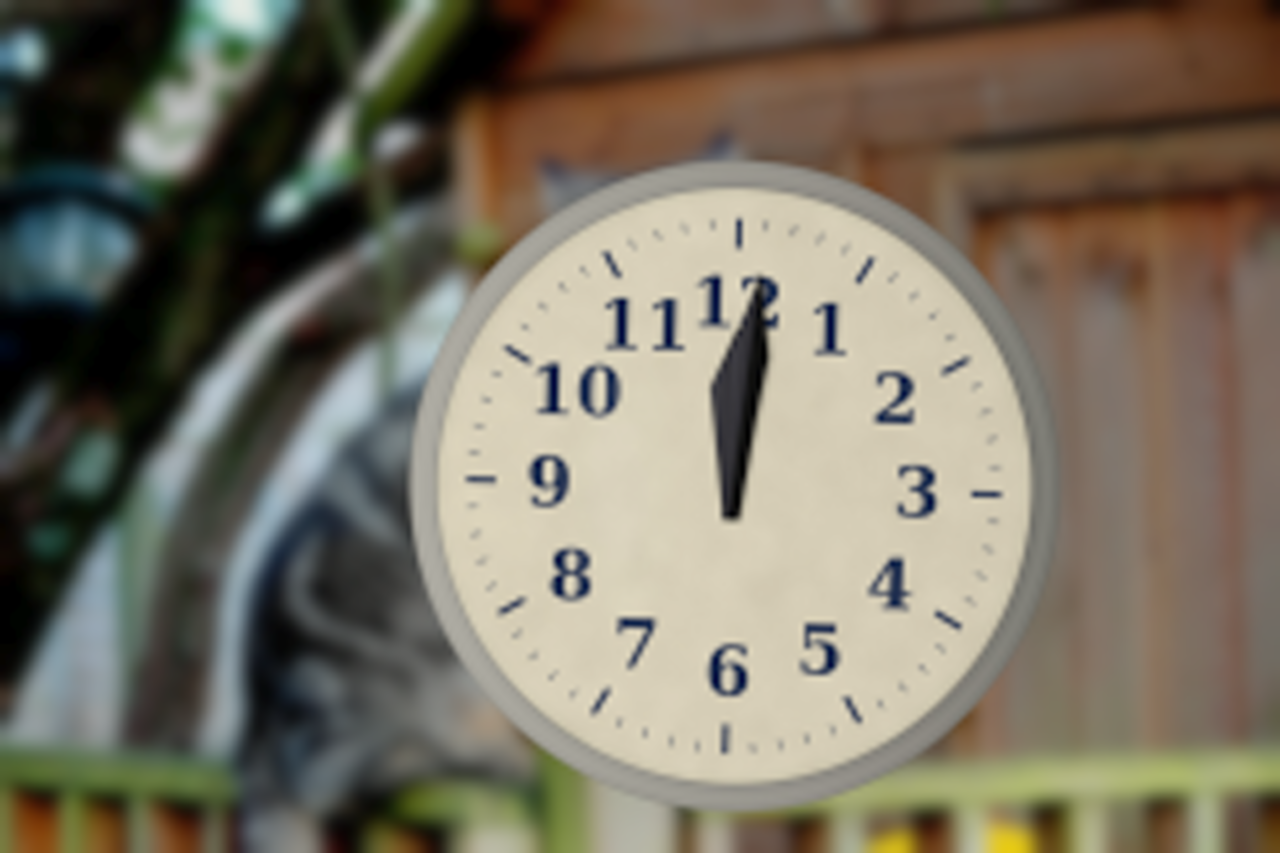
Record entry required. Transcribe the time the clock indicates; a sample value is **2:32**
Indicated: **12:01**
